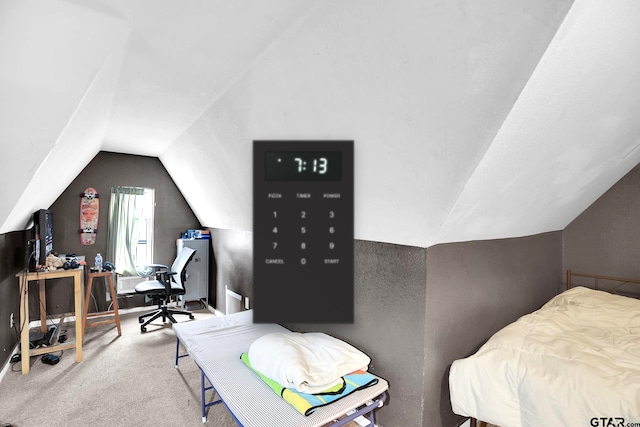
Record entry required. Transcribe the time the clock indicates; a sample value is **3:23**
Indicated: **7:13**
